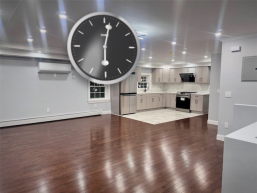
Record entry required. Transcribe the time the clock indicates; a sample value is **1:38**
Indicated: **6:02**
